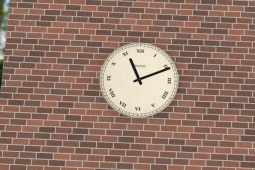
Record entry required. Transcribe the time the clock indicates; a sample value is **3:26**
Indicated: **11:11**
